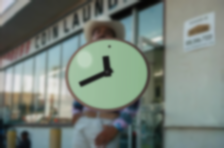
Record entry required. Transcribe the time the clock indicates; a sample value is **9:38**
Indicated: **11:40**
